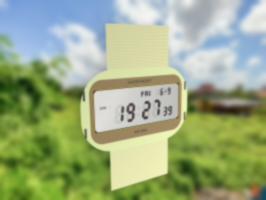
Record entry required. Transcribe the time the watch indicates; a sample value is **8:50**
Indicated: **19:27**
